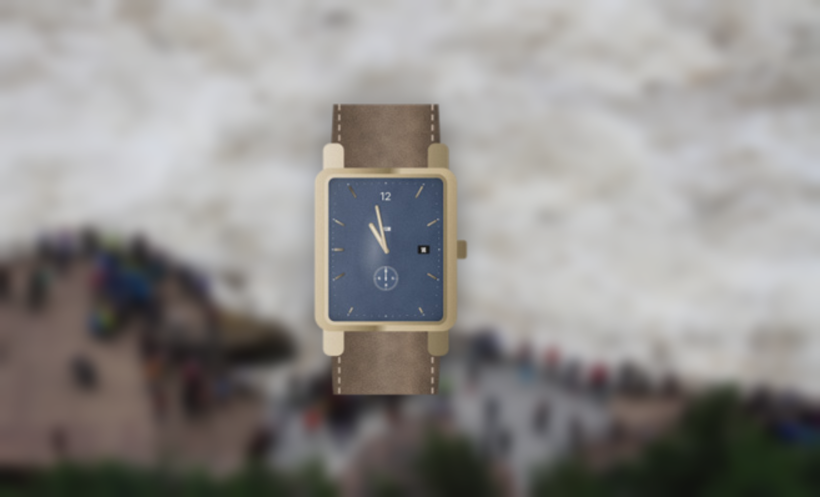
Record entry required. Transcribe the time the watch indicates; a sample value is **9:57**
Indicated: **10:58**
